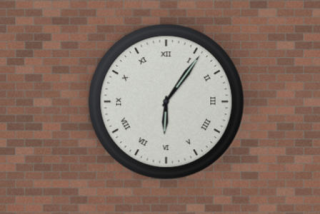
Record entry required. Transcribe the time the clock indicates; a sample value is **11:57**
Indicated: **6:06**
